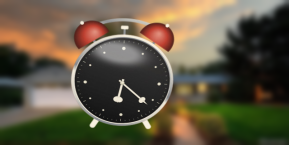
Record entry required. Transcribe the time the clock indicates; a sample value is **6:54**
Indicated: **6:22**
